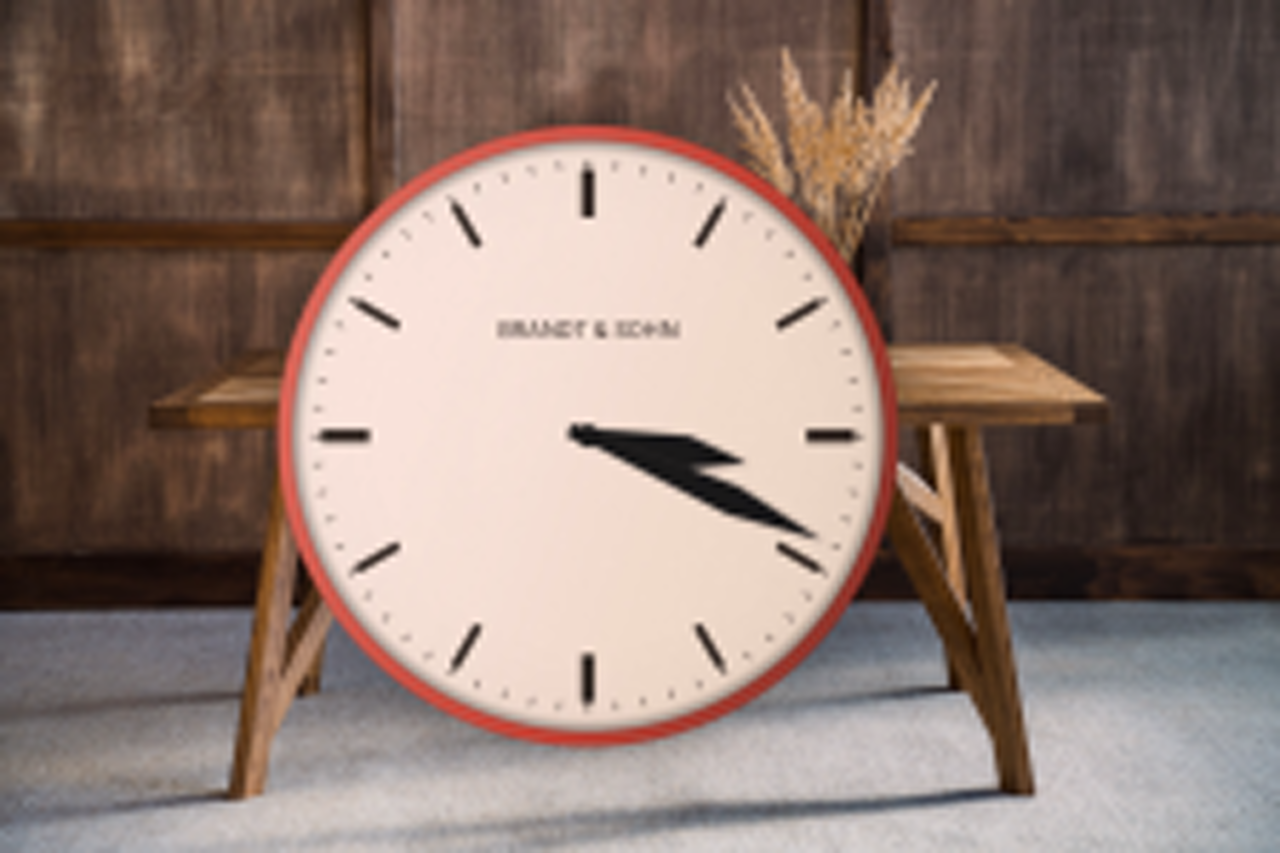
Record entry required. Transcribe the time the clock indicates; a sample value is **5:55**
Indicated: **3:19**
